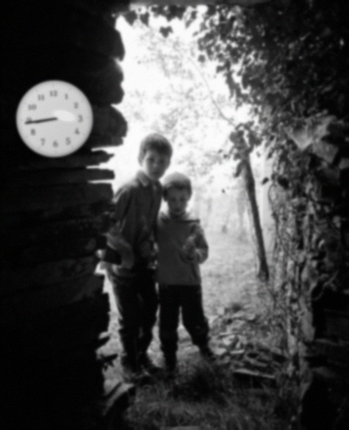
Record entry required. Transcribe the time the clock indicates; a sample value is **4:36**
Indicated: **8:44**
